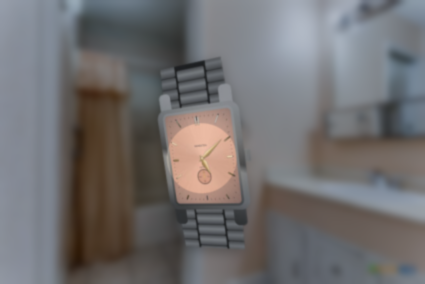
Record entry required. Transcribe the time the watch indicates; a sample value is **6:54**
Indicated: **5:09**
